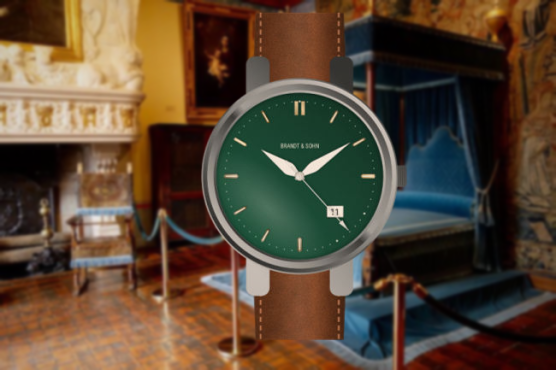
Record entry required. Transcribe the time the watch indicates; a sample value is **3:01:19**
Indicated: **10:09:23**
